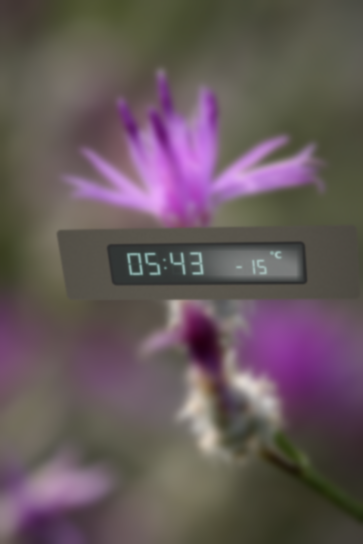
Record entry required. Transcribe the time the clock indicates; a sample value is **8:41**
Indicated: **5:43**
